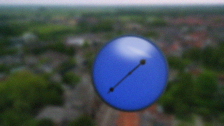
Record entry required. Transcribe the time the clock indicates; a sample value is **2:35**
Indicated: **1:38**
